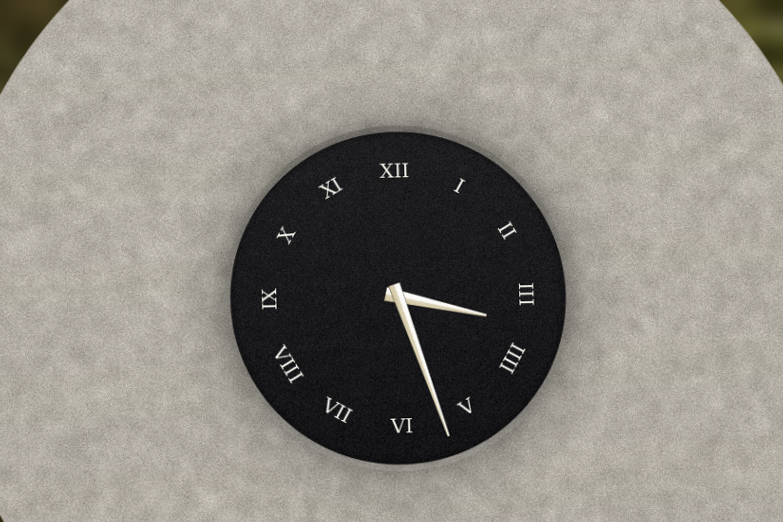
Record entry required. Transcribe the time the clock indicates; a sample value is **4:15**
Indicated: **3:27**
